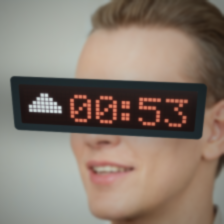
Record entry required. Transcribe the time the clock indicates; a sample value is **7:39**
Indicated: **0:53**
